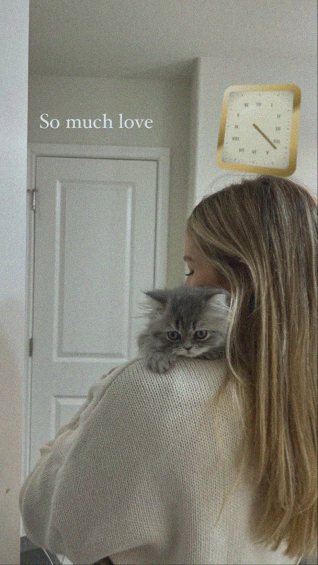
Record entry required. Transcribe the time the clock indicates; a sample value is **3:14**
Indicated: **4:22**
